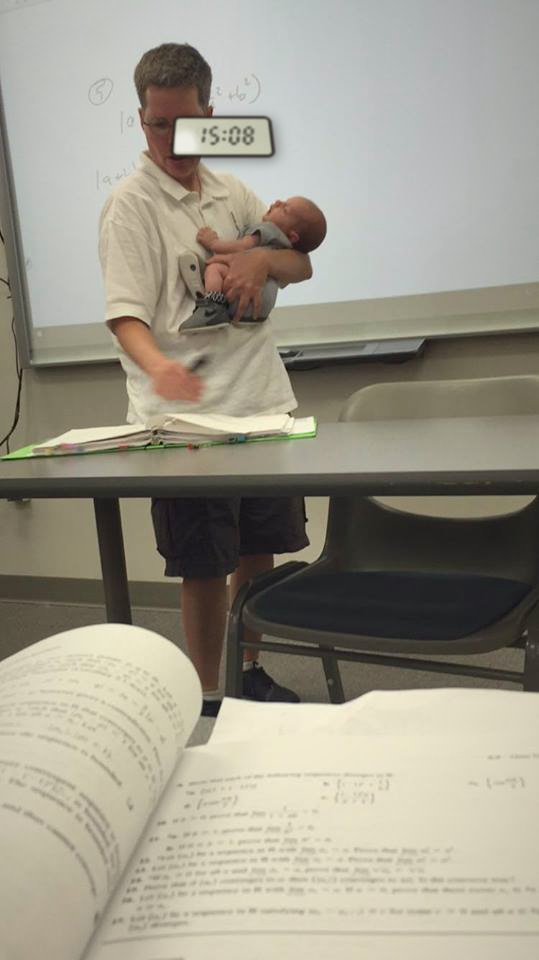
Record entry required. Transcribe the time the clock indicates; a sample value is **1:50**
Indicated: **15:08**
